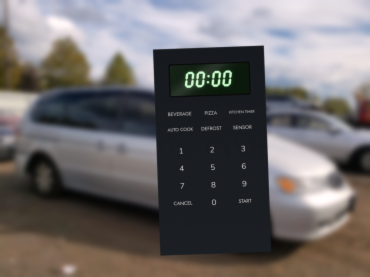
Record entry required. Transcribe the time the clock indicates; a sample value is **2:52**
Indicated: **0:00**
